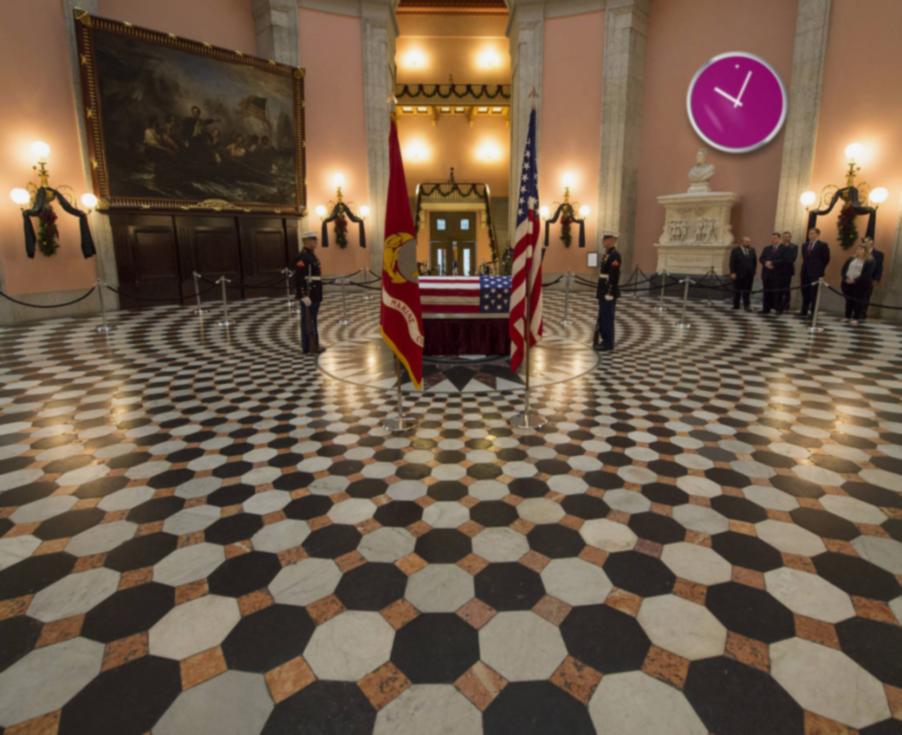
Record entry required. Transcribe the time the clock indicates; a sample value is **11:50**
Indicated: **10:04**
